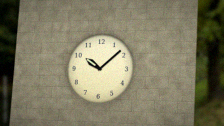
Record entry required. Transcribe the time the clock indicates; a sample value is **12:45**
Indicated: **10:08**
